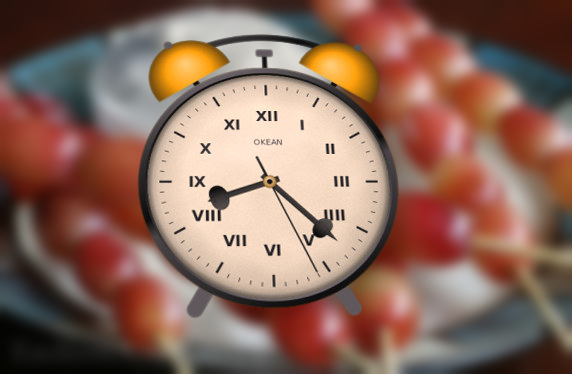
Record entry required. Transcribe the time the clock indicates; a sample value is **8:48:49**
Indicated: **8:22:26**
